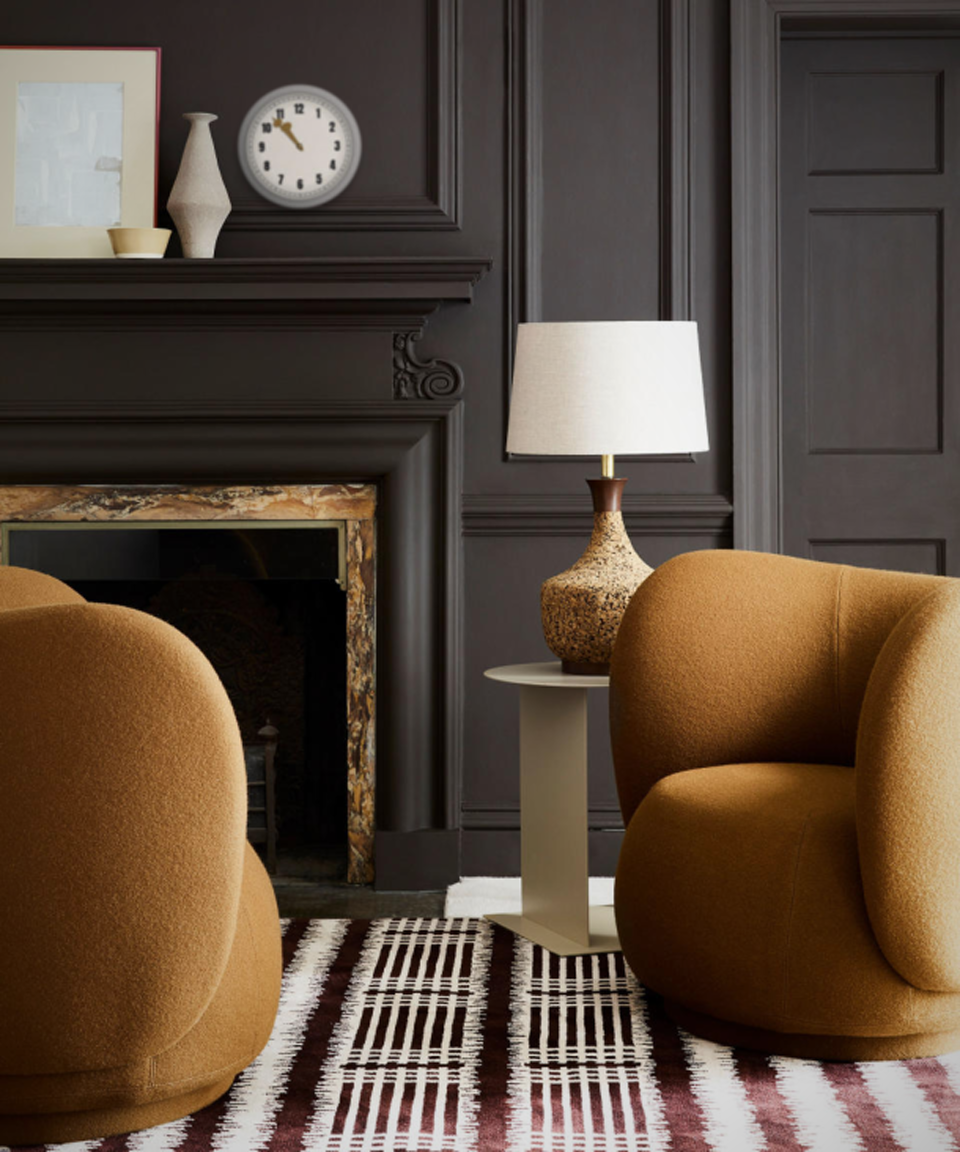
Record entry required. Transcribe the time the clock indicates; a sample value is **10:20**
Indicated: **10:53**
